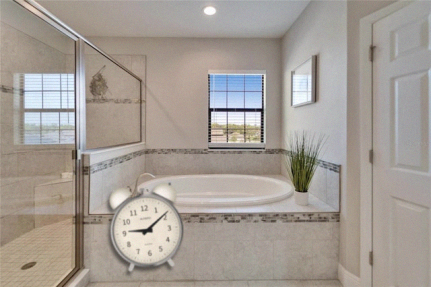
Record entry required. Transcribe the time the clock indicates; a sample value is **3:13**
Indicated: **9:09**
